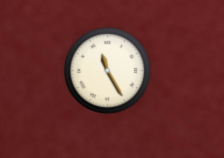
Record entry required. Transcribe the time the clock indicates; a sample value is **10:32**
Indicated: **11:25**
